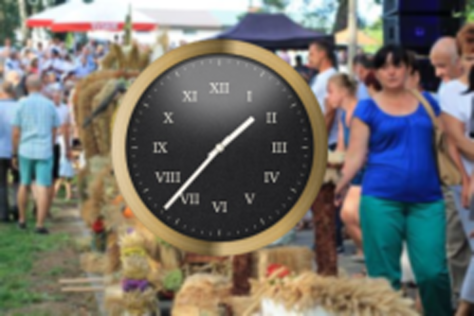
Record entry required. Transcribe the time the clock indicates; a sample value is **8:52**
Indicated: **1:37**
